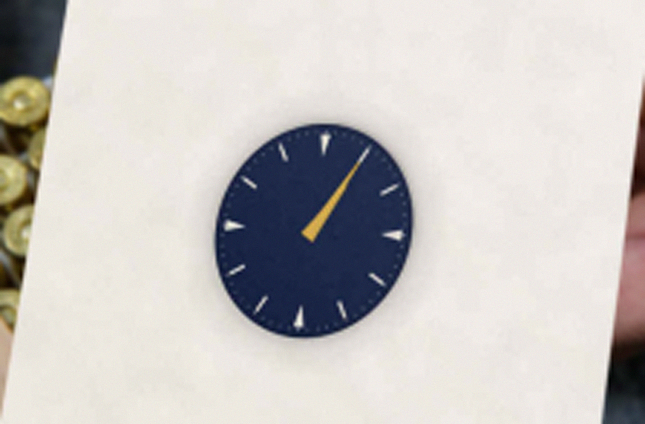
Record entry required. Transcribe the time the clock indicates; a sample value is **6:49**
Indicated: **1:05**
